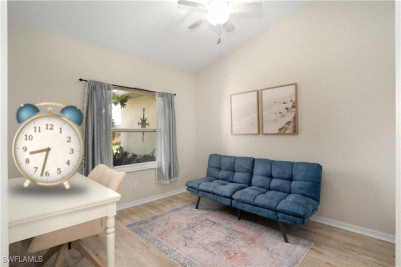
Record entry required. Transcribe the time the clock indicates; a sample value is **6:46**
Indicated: **8:32**
